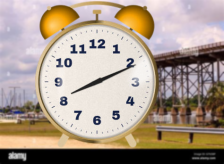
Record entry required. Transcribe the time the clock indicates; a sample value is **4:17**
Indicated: **8:11**
